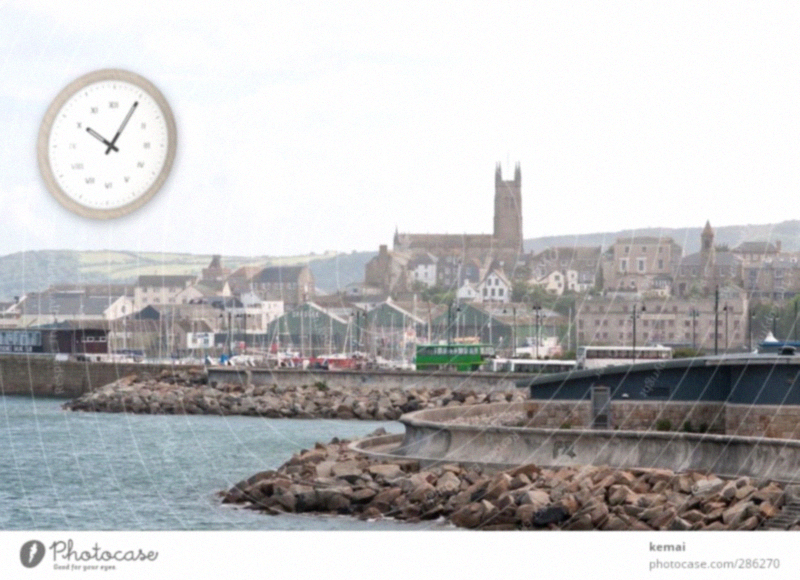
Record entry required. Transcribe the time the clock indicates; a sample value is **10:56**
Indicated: **10:05**
